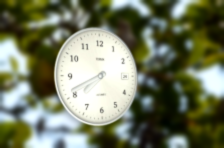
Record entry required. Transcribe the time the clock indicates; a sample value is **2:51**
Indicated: **7:41**
